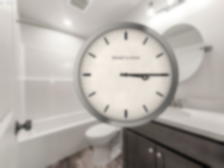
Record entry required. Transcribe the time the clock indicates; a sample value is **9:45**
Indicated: **3:15**
